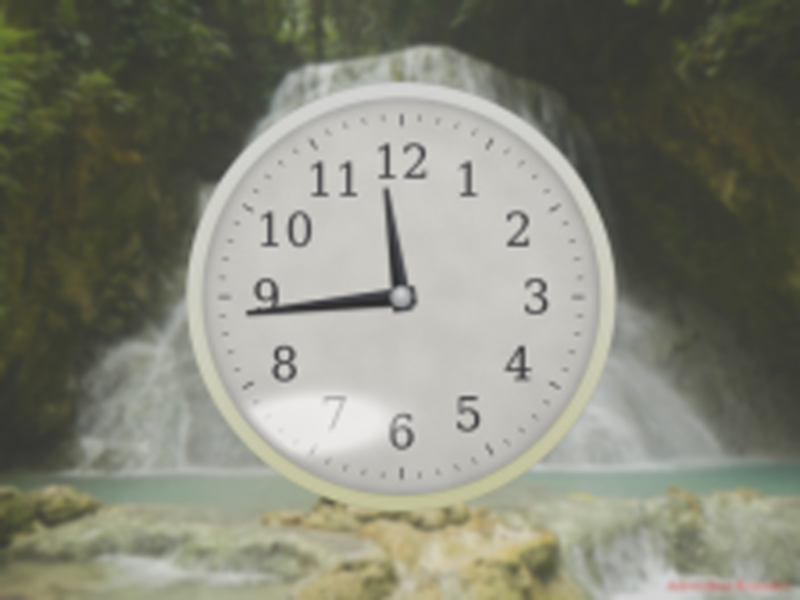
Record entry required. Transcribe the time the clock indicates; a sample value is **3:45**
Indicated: **11:44**
